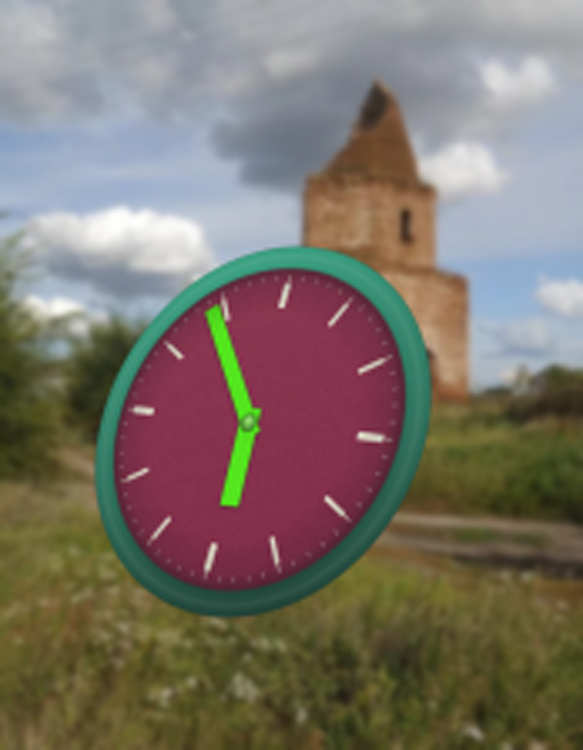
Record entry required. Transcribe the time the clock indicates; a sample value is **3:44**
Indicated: **5:54**
